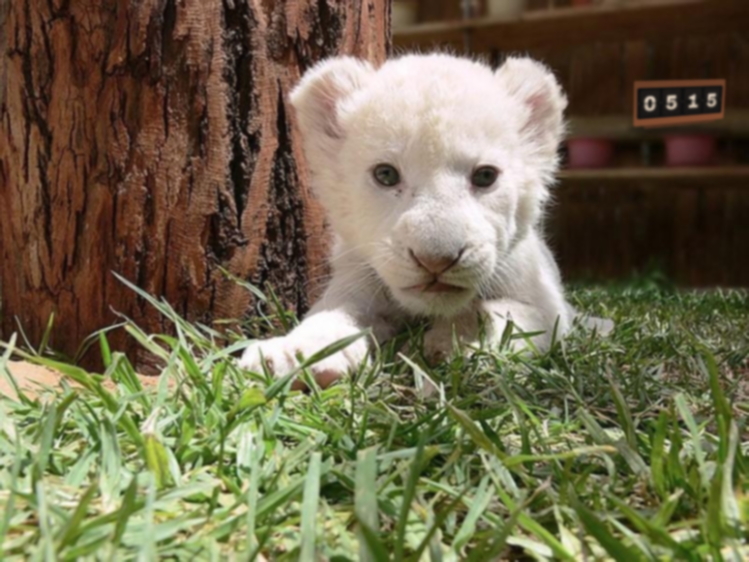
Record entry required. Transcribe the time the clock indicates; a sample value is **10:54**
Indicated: **5:15**
